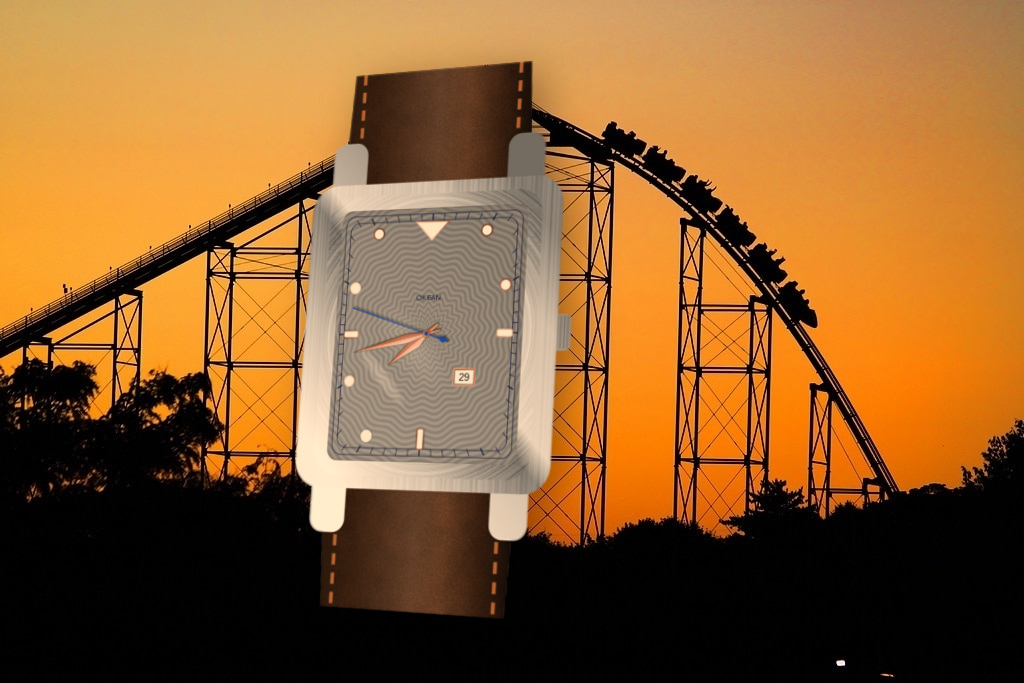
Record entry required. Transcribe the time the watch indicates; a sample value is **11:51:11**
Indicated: **7:42:48**
